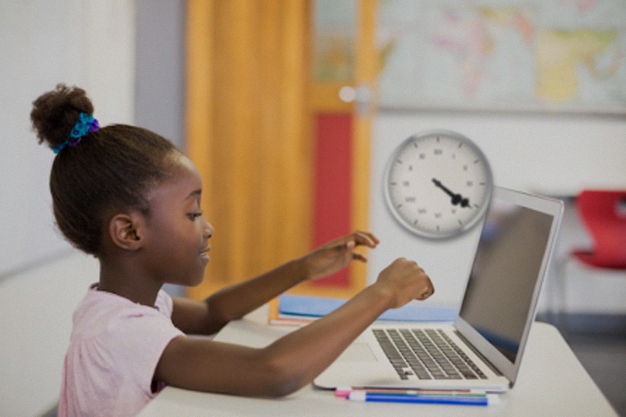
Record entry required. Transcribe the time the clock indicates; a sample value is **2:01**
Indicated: **4:21**
